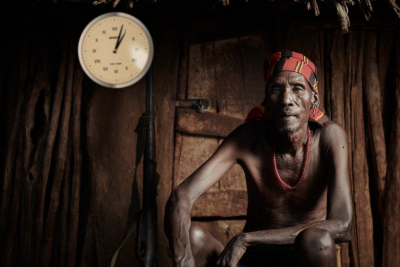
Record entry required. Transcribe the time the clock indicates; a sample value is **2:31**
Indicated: **1:03**
